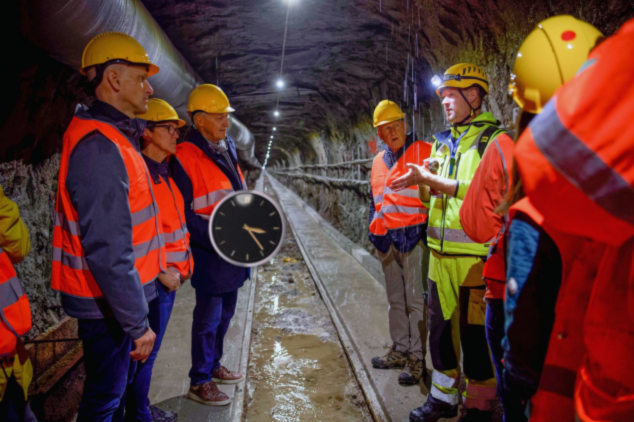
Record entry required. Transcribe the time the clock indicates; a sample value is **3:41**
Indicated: **3:24**
